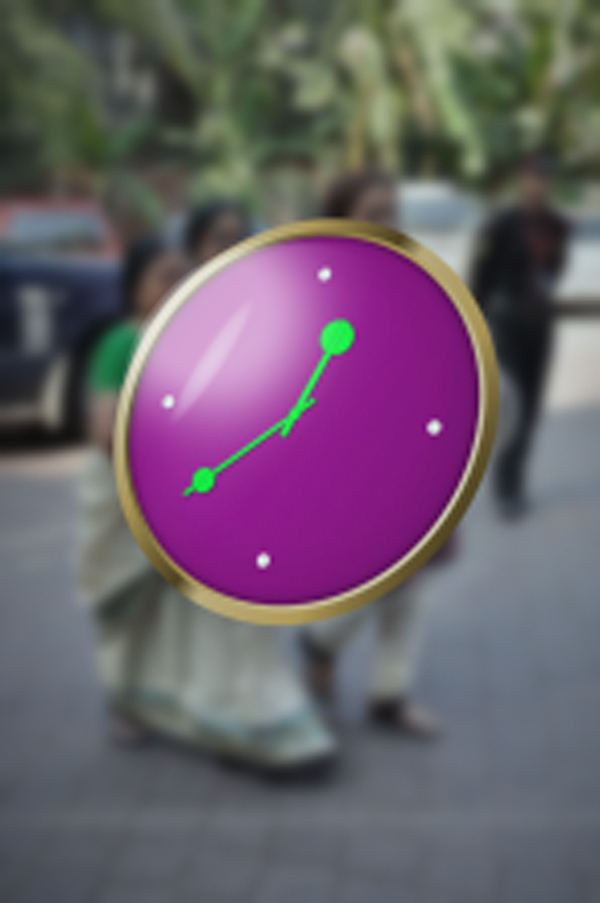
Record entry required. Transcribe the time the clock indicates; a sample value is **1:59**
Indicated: **12:38**
